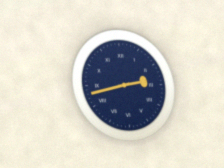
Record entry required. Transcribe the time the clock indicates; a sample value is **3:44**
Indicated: **2:43**
